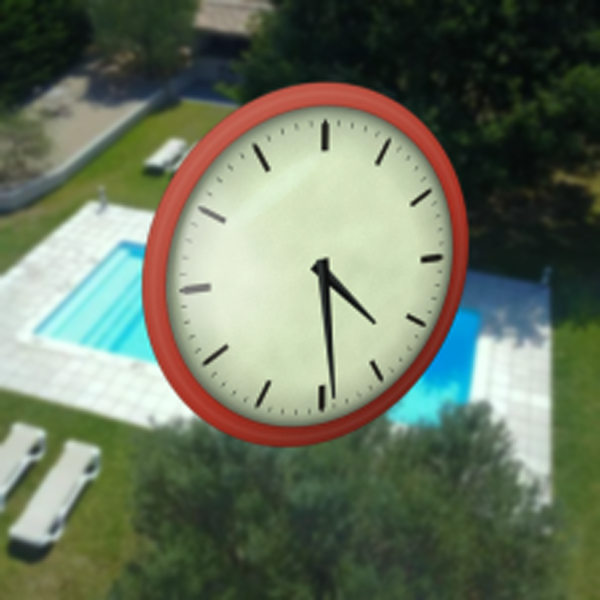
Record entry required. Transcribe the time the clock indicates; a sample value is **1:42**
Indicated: **4:29**
